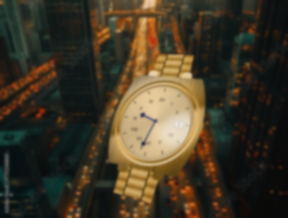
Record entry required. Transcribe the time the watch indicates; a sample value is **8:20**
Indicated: **9:32**
